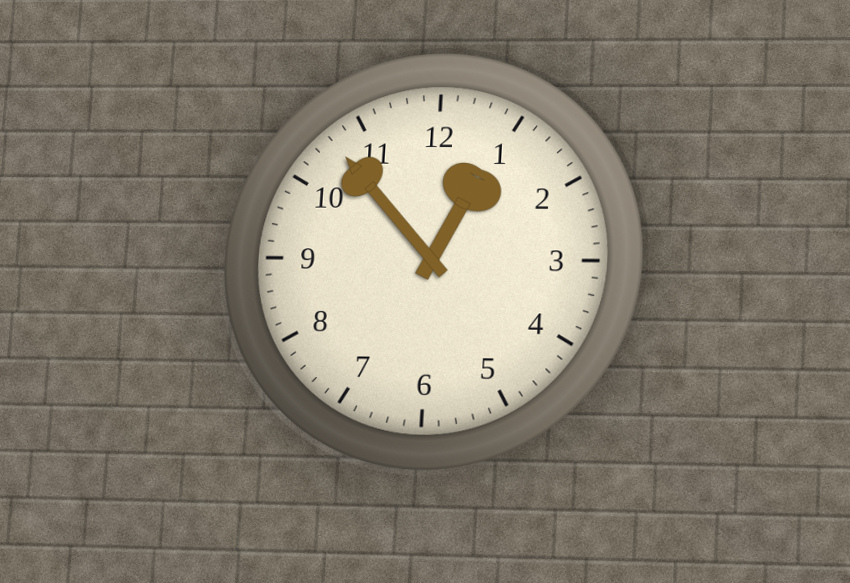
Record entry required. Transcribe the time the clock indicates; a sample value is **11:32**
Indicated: **12:53**
